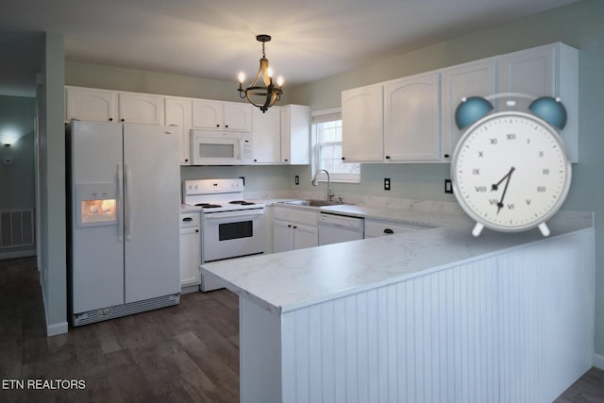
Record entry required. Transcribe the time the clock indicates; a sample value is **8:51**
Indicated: **7:33**
